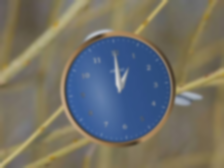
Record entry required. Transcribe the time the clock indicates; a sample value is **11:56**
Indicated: **1:00**
